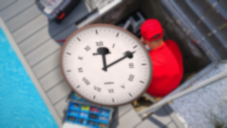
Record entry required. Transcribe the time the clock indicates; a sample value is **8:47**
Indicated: **12:11**
